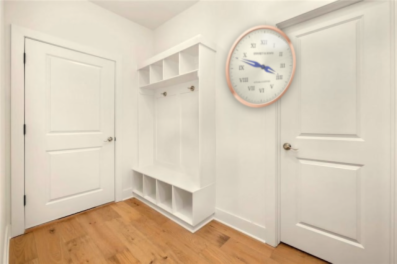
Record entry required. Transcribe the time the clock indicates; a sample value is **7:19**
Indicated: **3:48**
